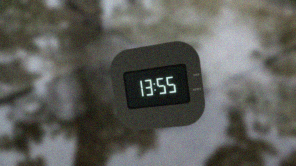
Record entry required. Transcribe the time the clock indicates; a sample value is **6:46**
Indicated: **13:55**
